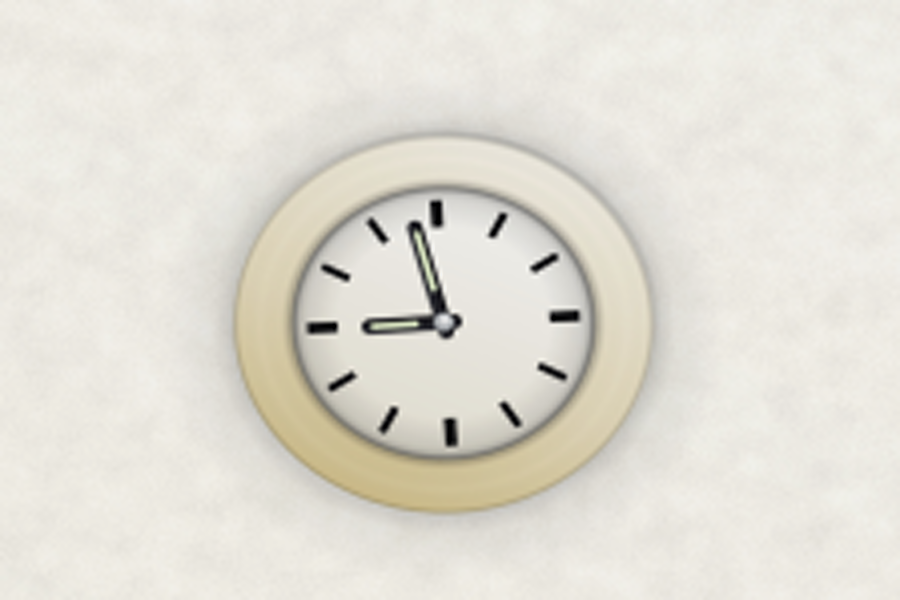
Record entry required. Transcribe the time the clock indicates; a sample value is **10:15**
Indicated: **8:58**
